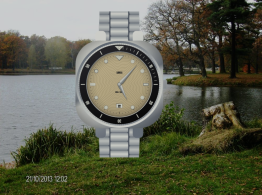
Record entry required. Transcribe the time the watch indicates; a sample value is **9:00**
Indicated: **5:07**
